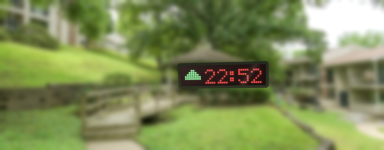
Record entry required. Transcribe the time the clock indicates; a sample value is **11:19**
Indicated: **22:52**
